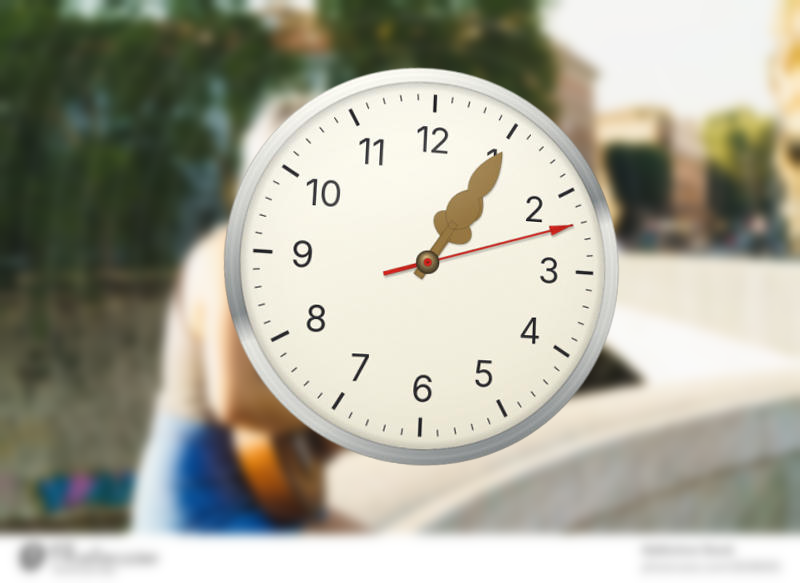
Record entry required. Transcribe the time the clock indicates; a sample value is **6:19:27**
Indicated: **1:05:12**
